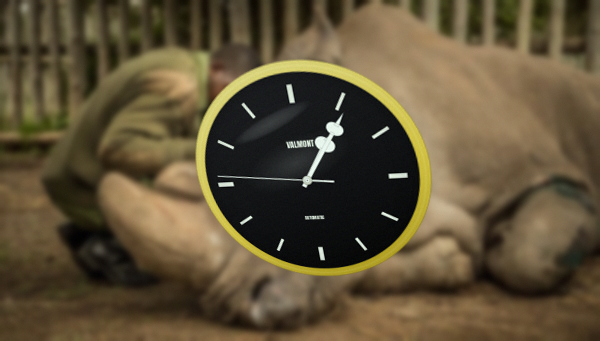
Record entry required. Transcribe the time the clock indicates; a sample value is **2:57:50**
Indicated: **1:05:46**
